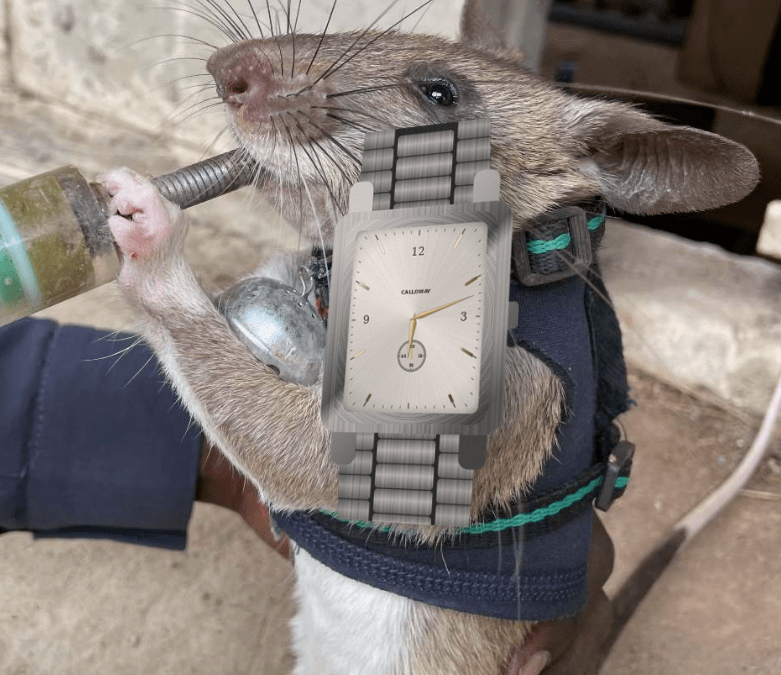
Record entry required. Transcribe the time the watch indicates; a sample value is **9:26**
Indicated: **6:12**
